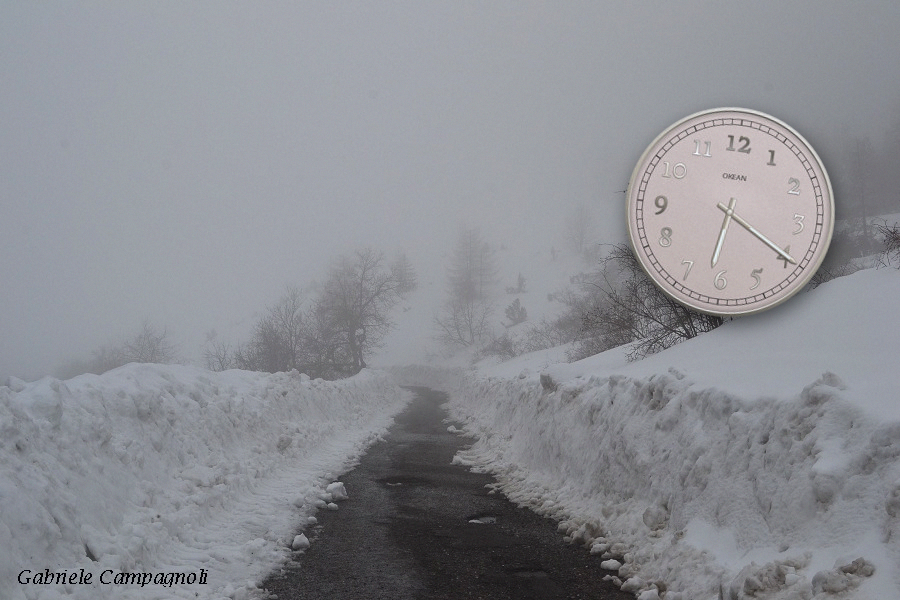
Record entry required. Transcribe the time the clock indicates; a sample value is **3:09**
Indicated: **6:20**
